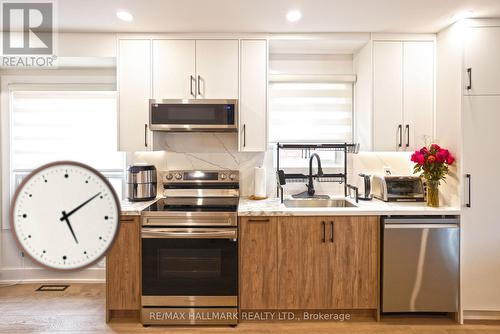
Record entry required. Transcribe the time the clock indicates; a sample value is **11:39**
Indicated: **5:09**
